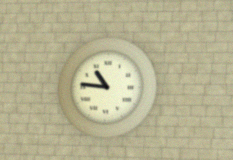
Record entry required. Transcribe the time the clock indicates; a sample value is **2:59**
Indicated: **10:46**
